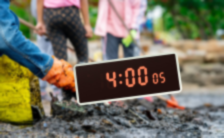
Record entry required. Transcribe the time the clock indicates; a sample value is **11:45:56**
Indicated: **4:00:05**
